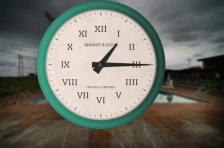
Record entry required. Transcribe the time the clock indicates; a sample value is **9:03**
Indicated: **1:15**
